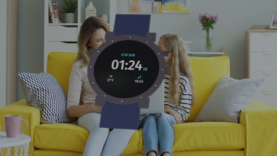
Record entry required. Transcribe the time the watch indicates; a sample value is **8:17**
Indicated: **1:24**
